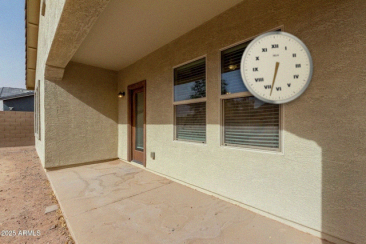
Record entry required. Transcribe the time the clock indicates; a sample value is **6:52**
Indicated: **6:33**
